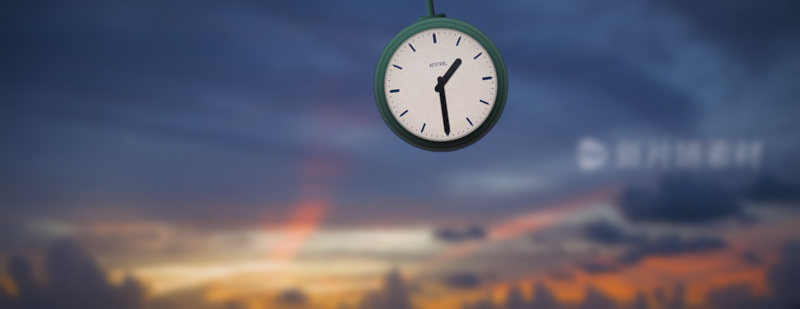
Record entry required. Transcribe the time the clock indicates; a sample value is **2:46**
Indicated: **1:30**
